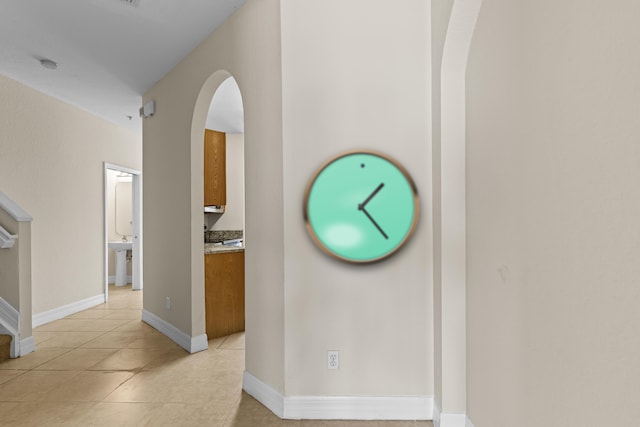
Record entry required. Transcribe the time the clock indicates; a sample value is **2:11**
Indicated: **1:23**
